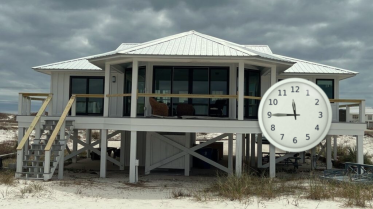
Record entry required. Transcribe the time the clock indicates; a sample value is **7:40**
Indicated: **11:45**
